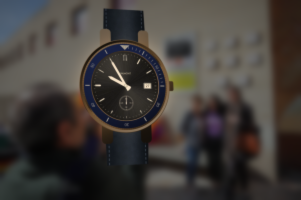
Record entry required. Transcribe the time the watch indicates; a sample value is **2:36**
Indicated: **9:55**
